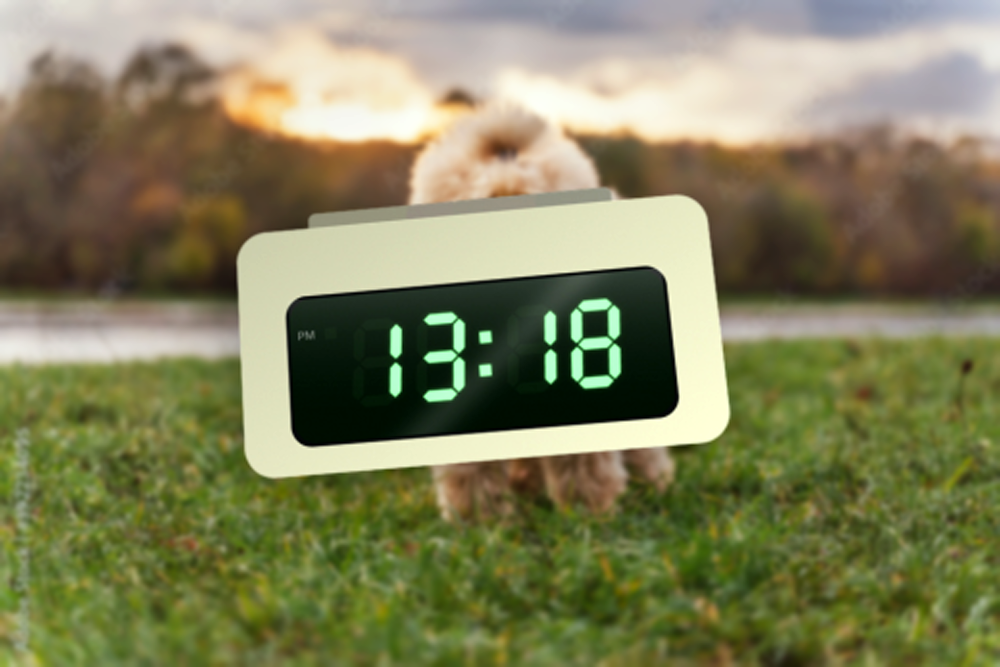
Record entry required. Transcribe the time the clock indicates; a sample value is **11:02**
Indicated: **13:18**
